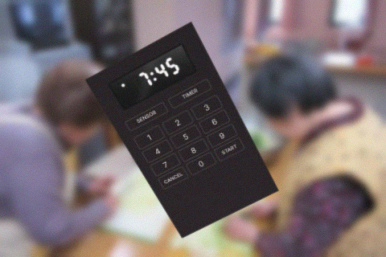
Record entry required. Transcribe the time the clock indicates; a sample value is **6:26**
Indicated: **7:45**
